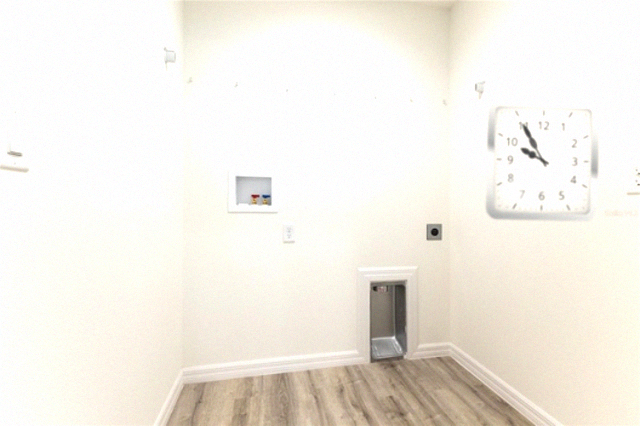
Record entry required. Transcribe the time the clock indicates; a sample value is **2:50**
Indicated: **9:55**
